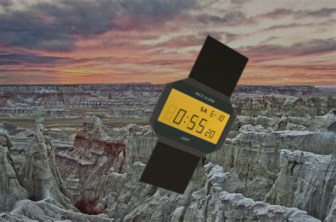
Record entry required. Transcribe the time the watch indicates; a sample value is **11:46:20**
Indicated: **0:55:20**
